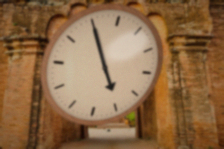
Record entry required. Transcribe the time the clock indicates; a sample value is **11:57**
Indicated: **4:55**
